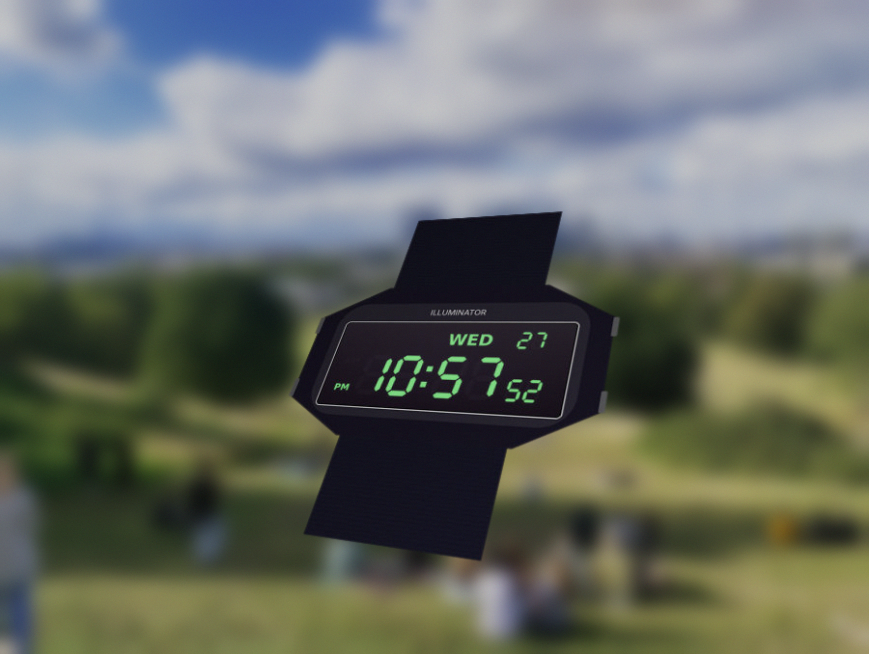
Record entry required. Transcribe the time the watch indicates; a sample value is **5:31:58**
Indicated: **10:57:52**
